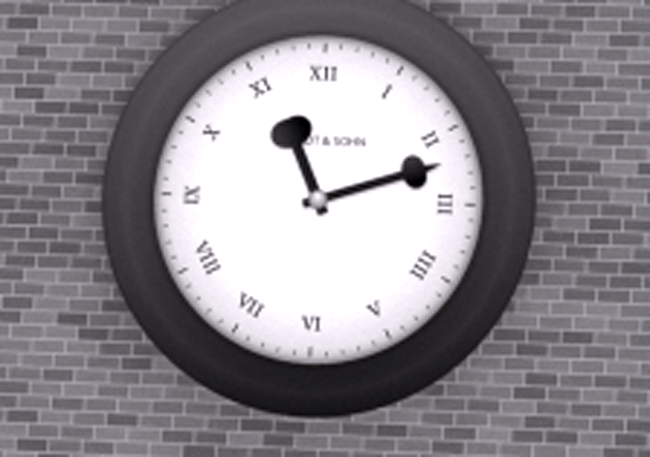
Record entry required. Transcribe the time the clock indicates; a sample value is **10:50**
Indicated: **11:12**
